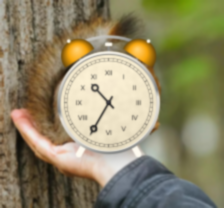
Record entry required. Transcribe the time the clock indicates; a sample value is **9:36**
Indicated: **10:35**
